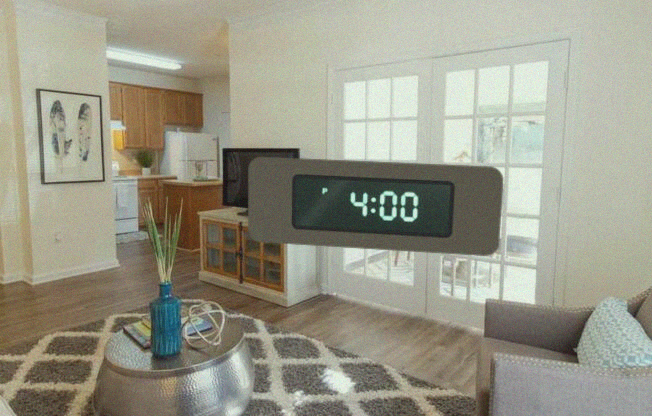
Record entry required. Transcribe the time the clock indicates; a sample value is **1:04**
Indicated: **4:00**
